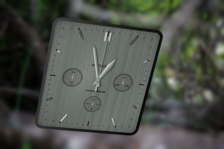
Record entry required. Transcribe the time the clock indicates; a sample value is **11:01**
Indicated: **12:57**
